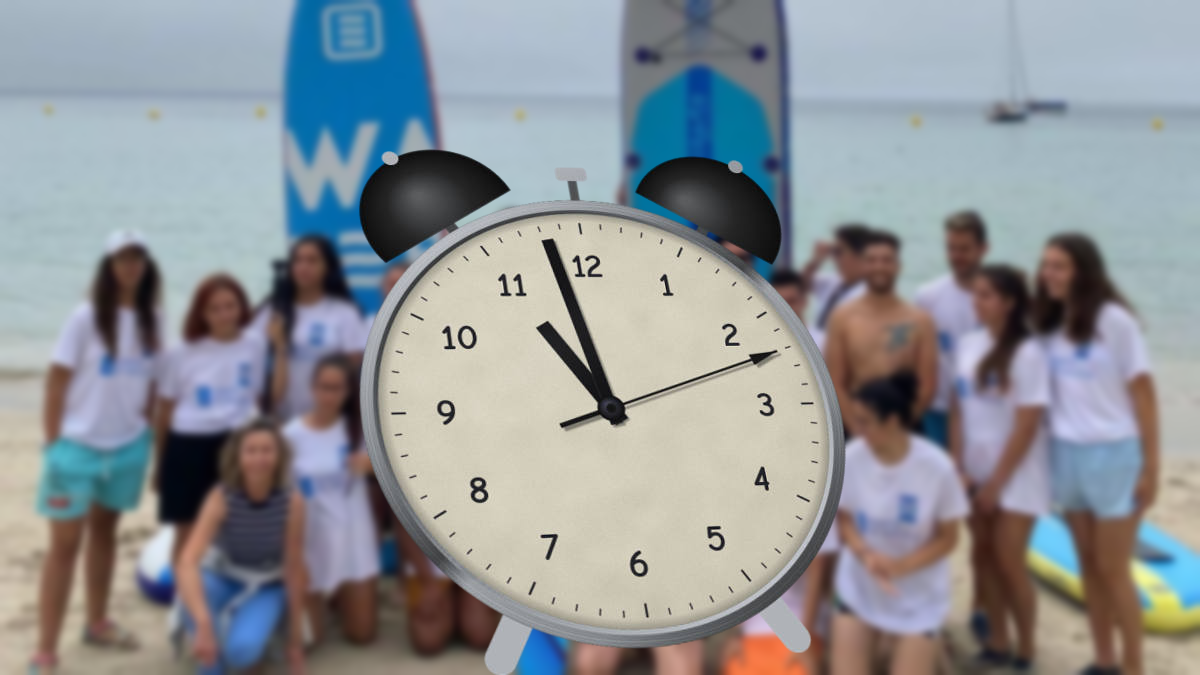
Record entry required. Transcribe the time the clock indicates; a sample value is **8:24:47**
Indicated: **10:58:12**
